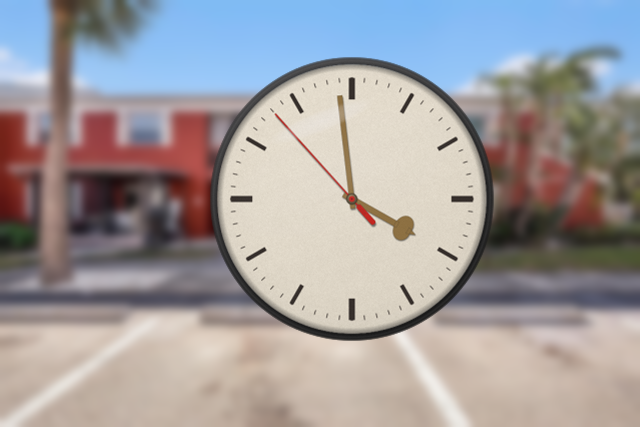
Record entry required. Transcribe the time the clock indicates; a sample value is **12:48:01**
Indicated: **3:58:53**
